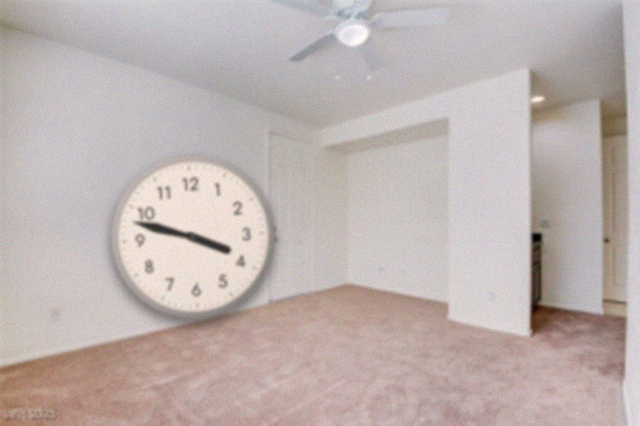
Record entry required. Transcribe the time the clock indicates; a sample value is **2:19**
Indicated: **3:48**
